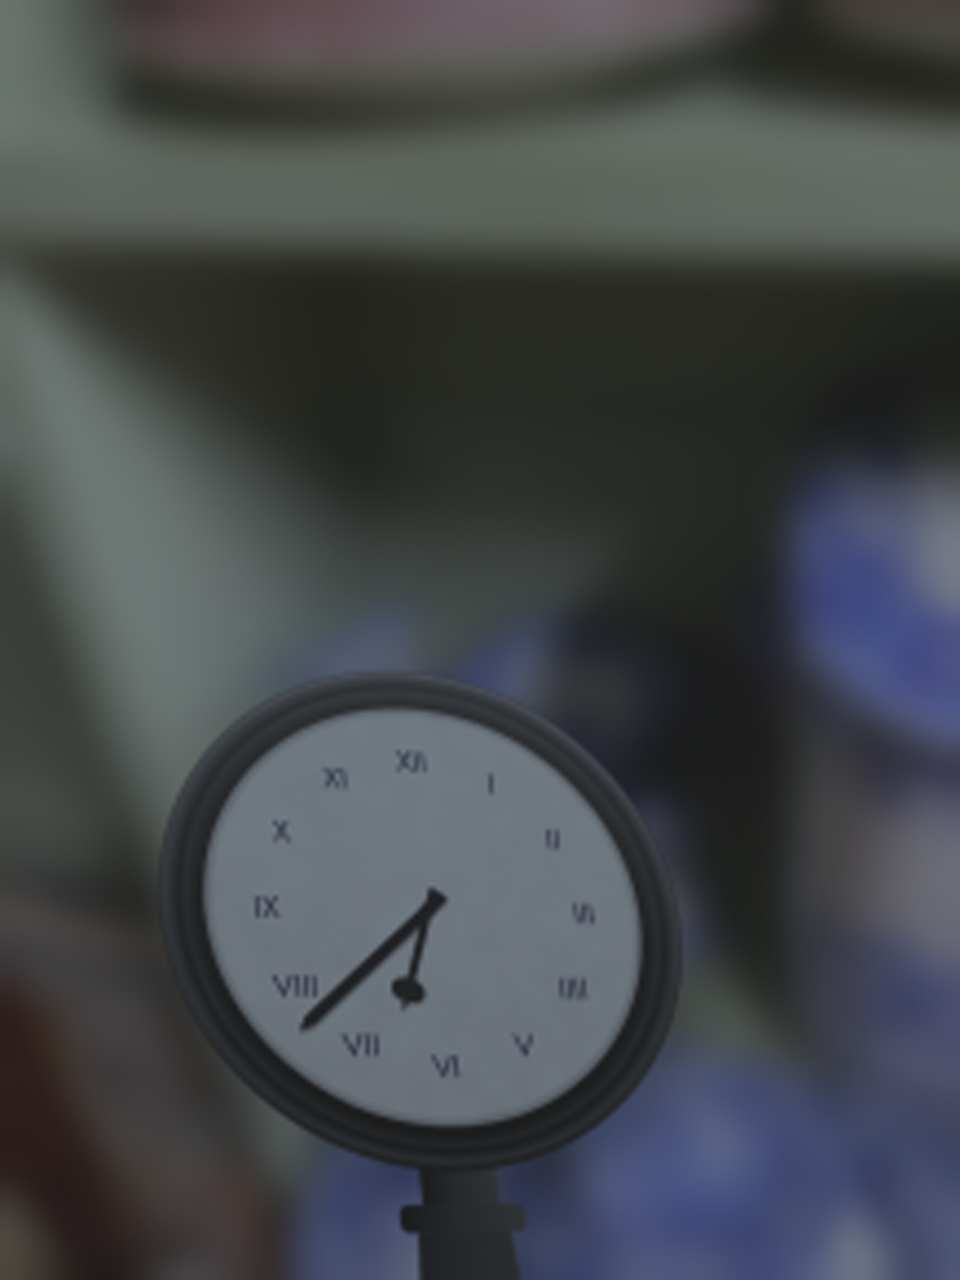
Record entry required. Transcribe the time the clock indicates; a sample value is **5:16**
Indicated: **6:38**
